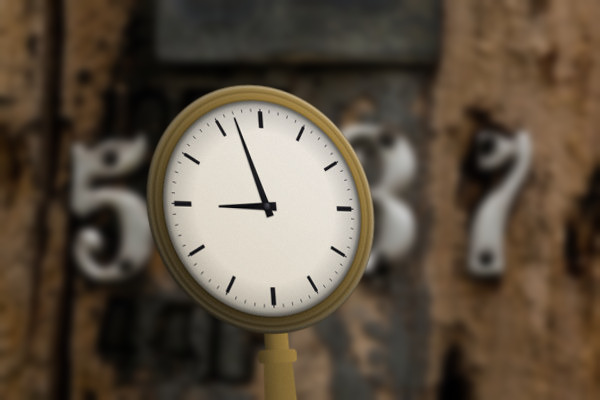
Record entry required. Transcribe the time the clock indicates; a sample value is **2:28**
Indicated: **8:57**
